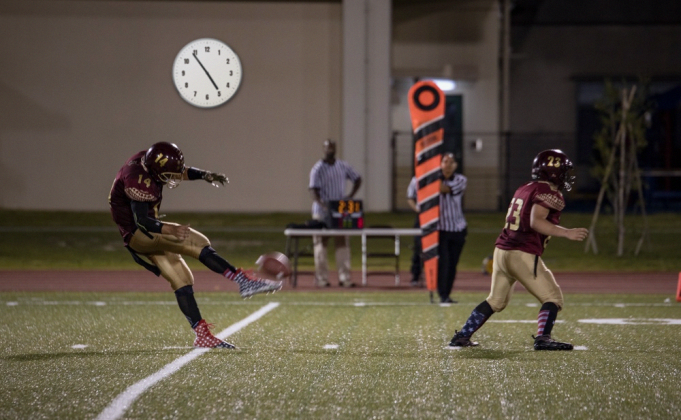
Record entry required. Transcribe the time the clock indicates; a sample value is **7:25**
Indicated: **4:54**
